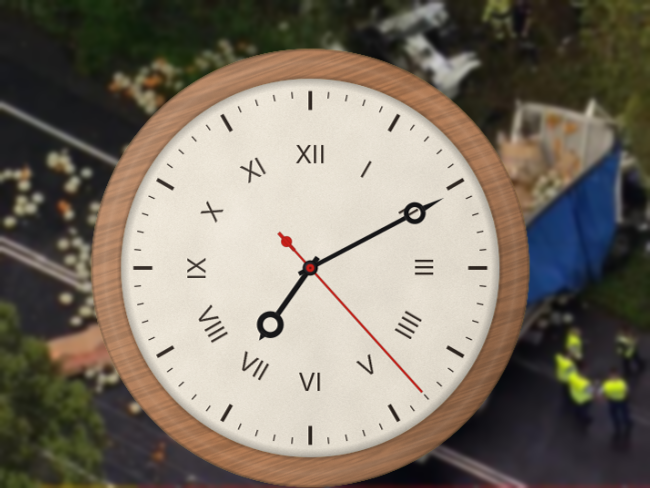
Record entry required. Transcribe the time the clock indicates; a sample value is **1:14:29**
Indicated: **7:10:23**
